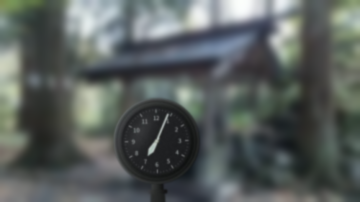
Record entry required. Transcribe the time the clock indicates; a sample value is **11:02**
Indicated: **7:04**
